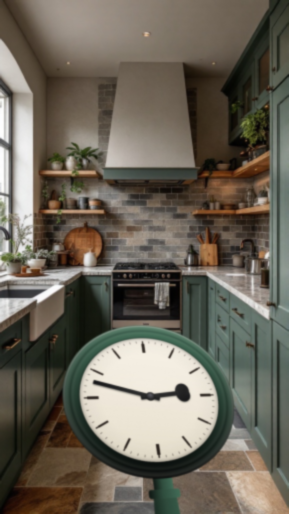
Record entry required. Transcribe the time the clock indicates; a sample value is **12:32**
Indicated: **2:48**
